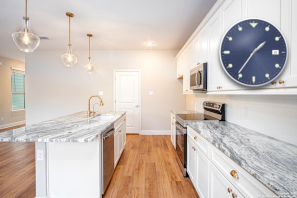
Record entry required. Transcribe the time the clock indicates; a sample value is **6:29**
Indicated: **1:36**
